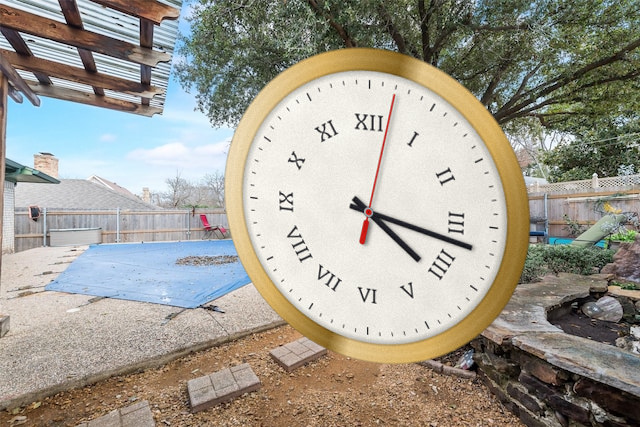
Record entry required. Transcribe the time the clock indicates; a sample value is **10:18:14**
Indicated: **4:17:02**
